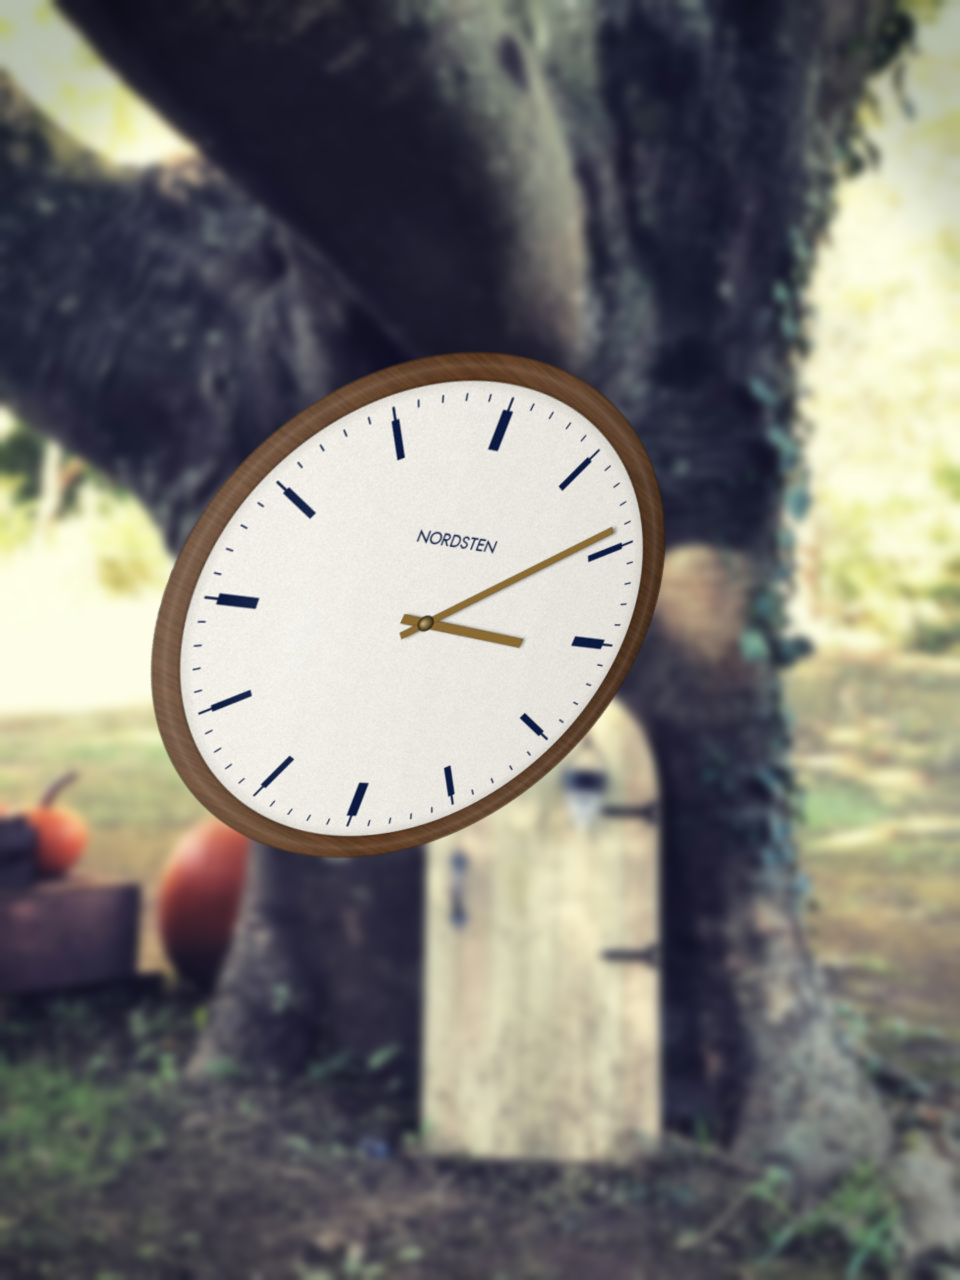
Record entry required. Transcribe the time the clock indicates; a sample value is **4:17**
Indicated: **3:09**
